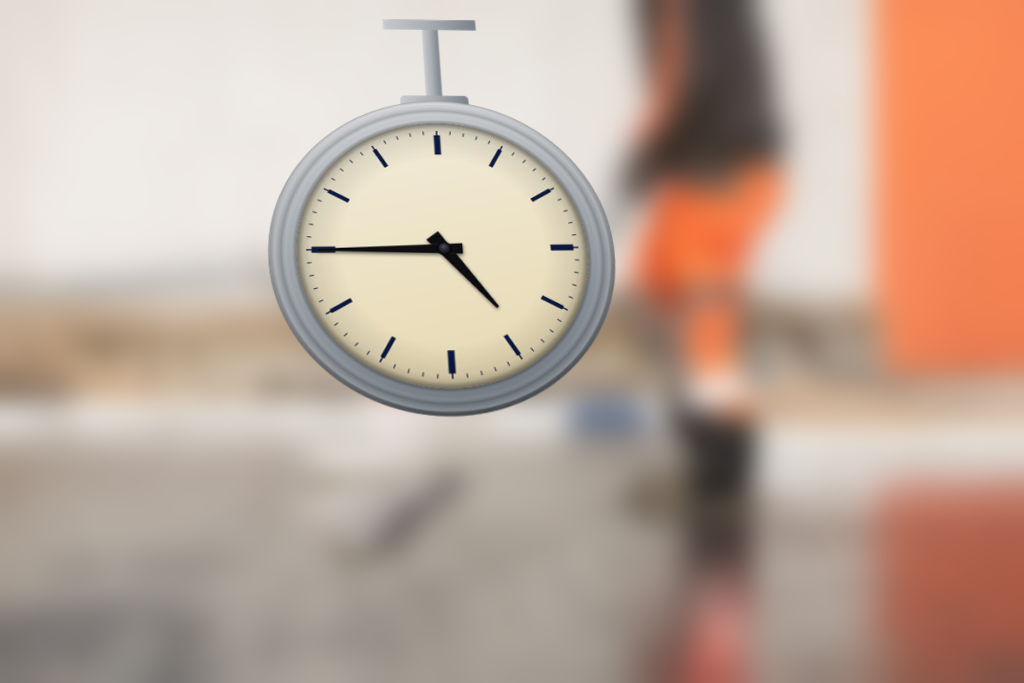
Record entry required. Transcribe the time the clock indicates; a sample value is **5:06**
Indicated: **4:45**
